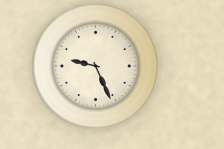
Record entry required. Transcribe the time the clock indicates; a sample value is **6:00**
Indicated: **9:26**
